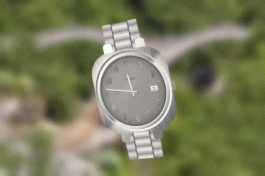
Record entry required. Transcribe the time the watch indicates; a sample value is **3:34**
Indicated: **11:47**
